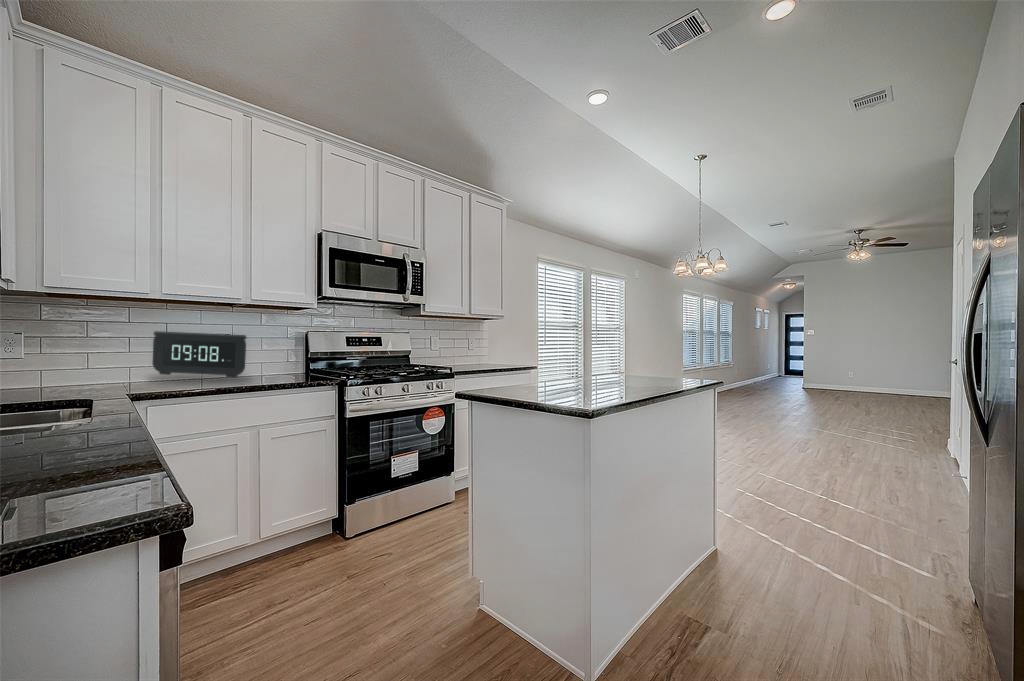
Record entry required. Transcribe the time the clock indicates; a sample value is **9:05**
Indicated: **9:08**
